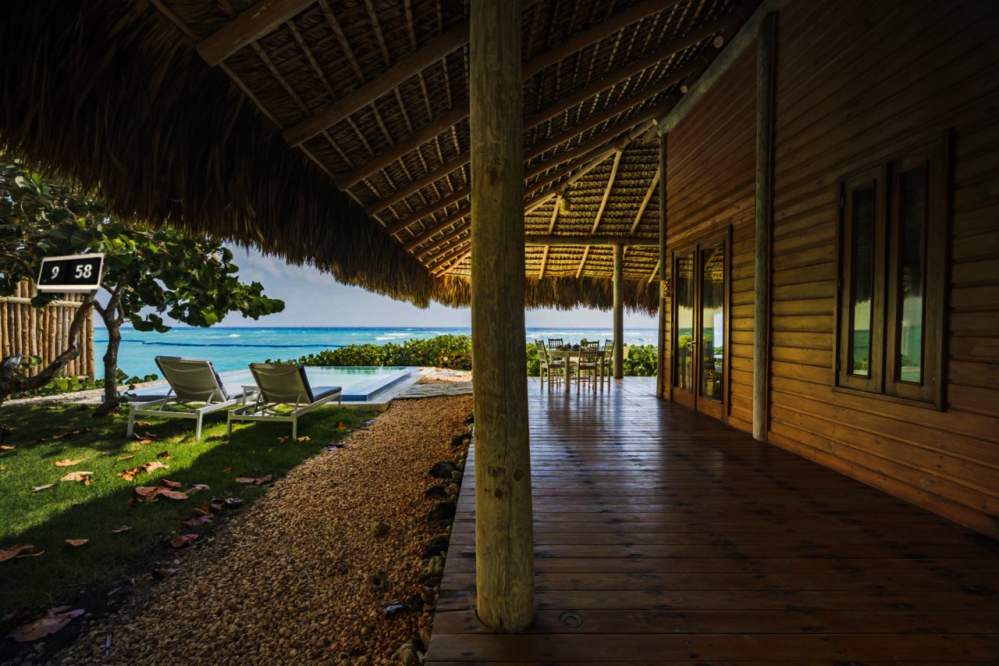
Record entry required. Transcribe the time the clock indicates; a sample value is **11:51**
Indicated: **9:58**
